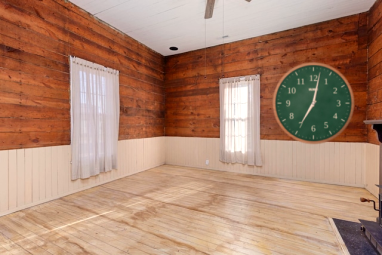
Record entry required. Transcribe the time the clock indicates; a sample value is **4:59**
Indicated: **7:02**
